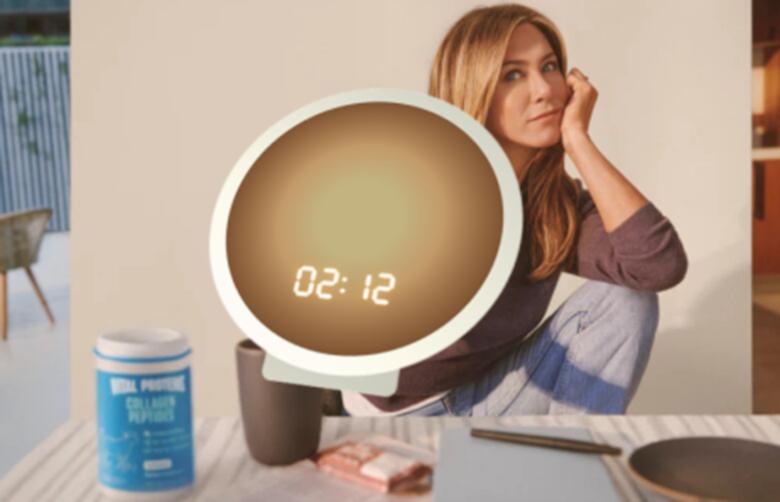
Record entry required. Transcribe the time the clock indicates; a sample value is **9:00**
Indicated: **2:12**
